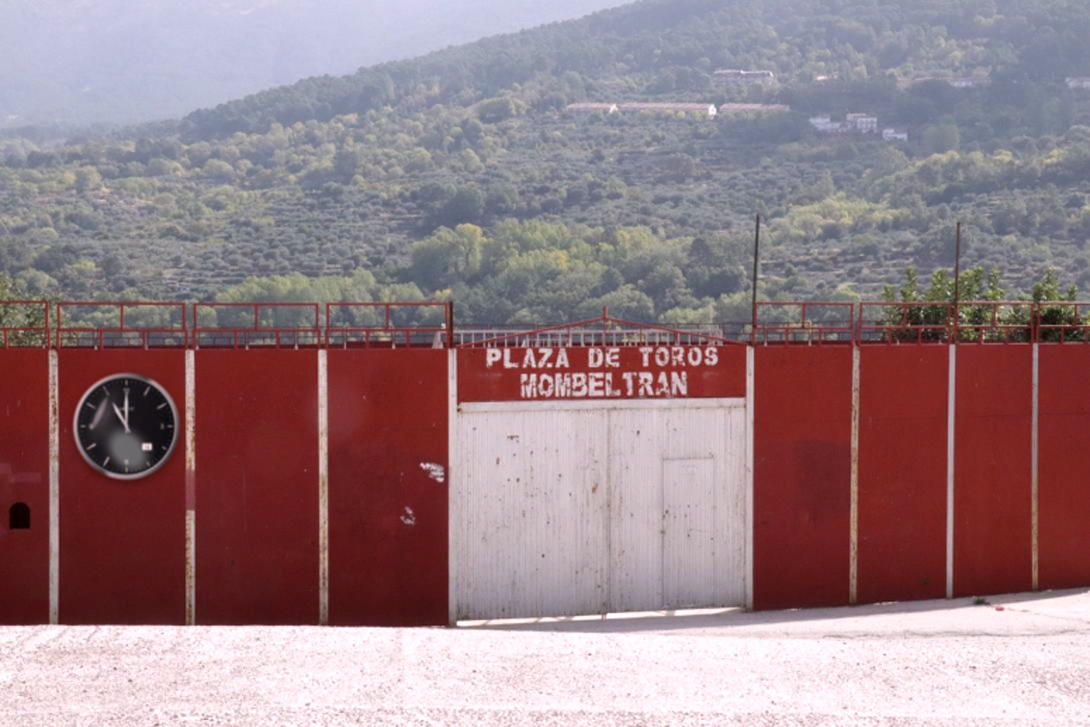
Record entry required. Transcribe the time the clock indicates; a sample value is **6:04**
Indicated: **11:00**
